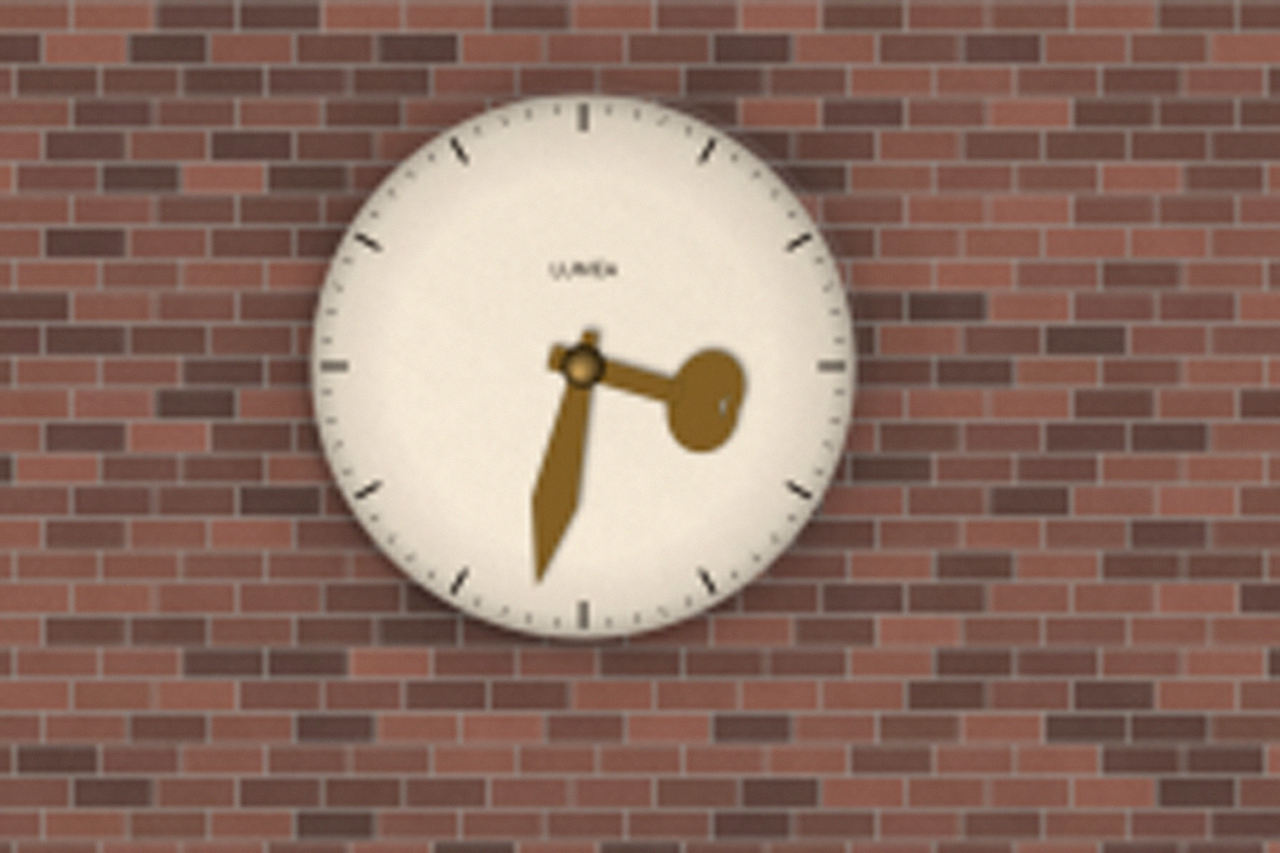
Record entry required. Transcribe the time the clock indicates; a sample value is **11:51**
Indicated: **3:32**
